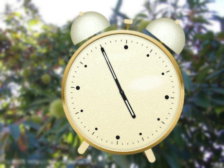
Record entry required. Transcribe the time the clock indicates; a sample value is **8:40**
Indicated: **4:55**
